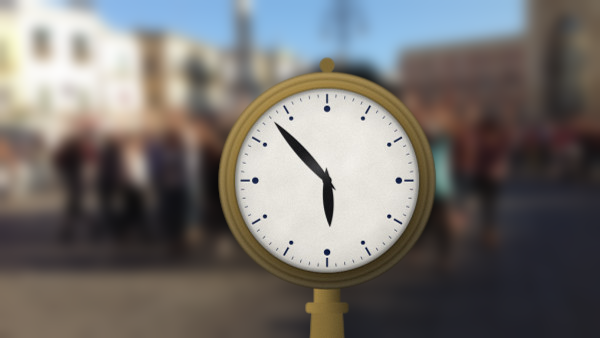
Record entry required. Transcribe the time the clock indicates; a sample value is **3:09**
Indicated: **5:53**
